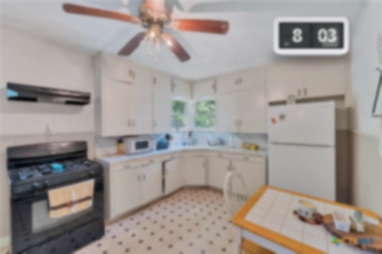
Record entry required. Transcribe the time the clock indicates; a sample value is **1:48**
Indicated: **8:03**
